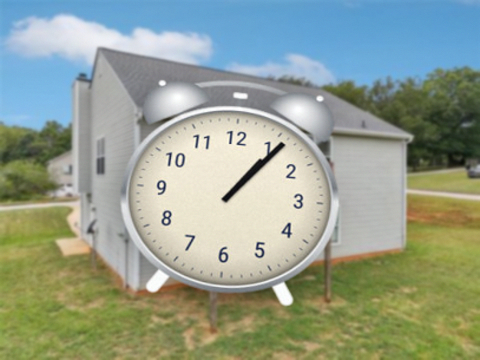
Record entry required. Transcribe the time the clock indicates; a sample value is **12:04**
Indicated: **1:06**
